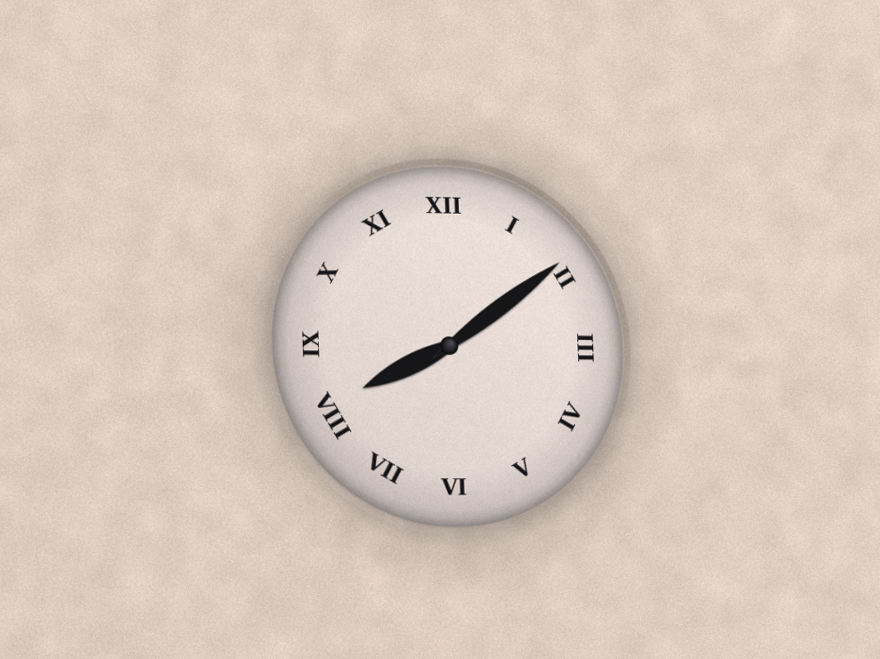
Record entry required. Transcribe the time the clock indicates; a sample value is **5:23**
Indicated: **8:09**
